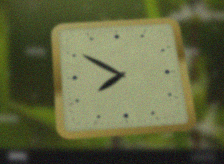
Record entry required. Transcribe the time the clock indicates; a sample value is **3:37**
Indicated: **7:51**
